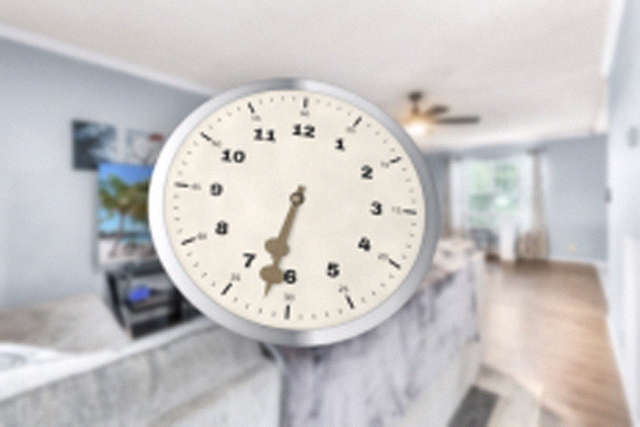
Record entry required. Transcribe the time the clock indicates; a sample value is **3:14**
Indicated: **6:32**
